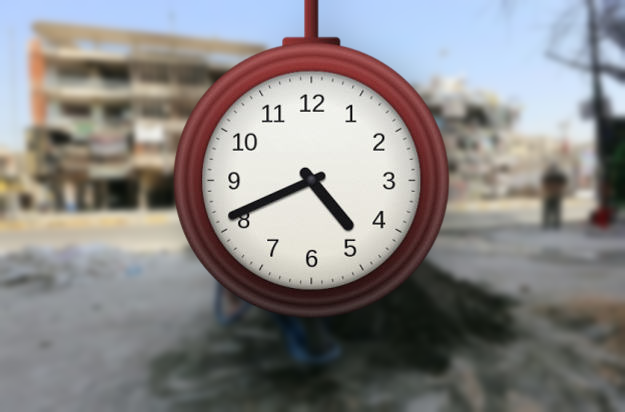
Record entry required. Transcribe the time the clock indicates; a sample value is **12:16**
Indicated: **4:41**
